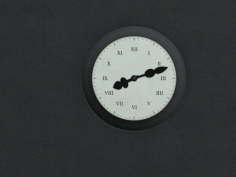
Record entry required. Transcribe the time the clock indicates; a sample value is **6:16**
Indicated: **8:12**
